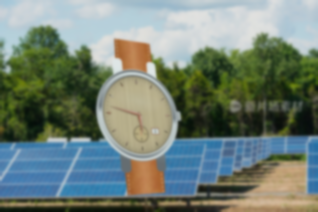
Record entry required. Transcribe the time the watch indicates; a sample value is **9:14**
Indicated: **5:47**
